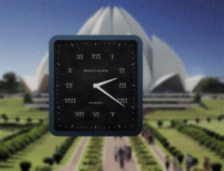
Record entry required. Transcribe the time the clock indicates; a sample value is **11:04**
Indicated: **2:21**
